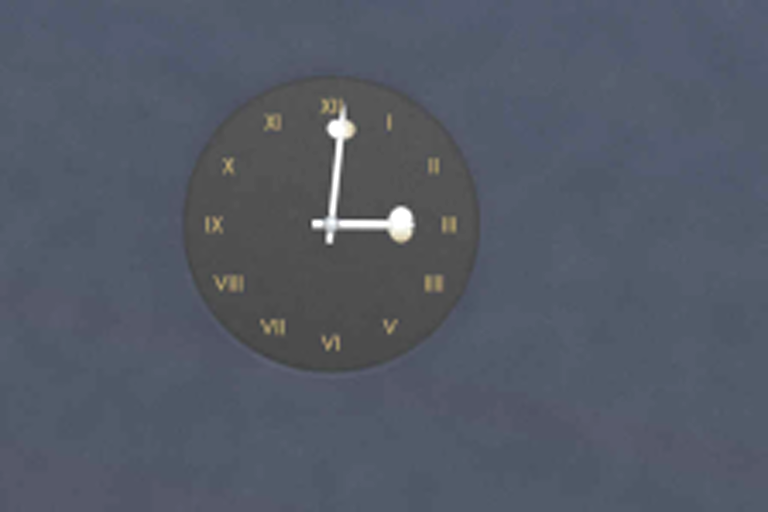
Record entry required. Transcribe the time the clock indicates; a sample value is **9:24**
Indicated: **3:01**
